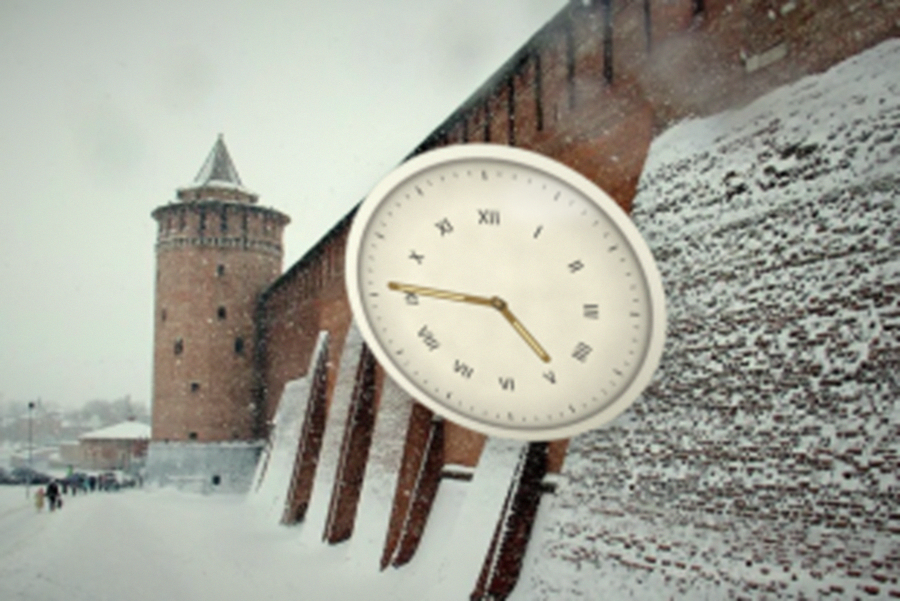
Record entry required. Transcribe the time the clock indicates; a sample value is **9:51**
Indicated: **4:46**
